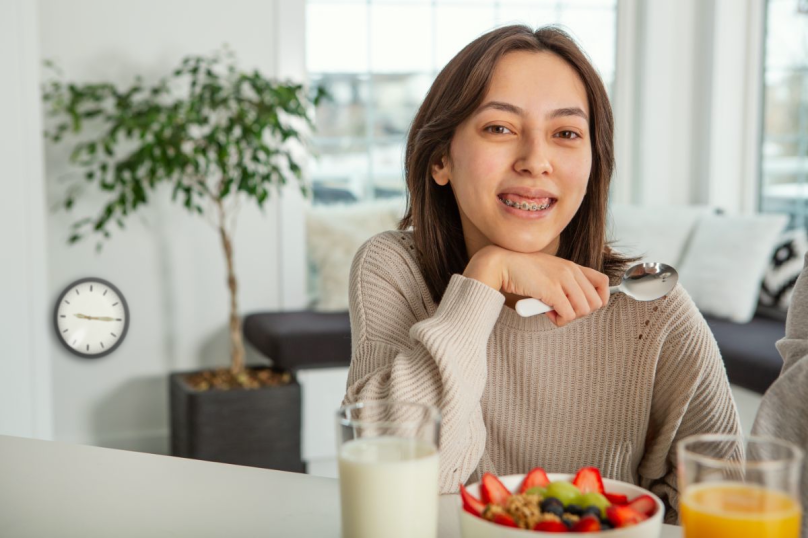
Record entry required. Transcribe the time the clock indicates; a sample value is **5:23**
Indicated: **9:15**
